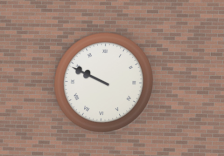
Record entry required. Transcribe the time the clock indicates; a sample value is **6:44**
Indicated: **9:49**
